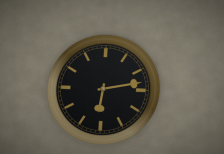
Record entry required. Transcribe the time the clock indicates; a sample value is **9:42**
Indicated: **6:13**
